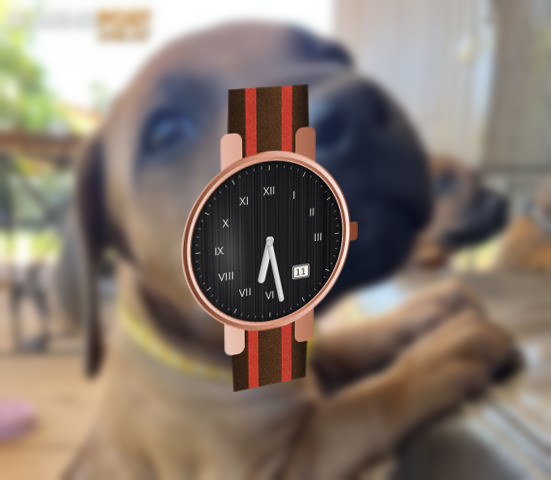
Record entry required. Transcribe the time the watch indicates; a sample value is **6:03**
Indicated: **6:28**
